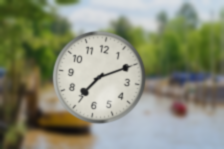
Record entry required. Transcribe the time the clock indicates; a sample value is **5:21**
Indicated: **7:10**
